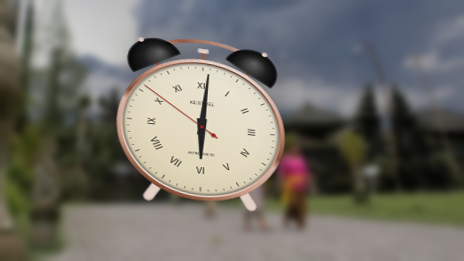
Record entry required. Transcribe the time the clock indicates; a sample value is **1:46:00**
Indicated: **6:00:51**
